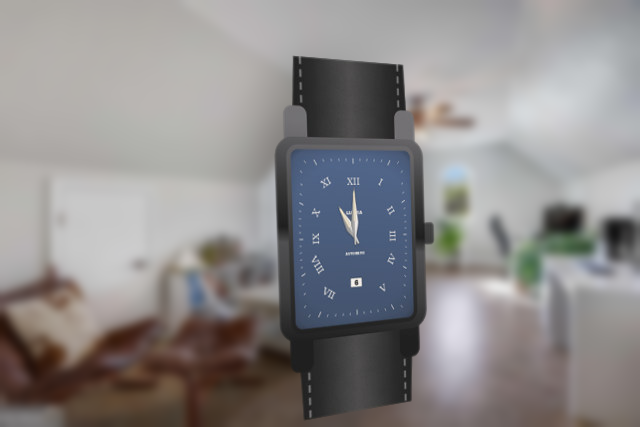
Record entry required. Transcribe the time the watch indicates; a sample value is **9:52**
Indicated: **11:00**
